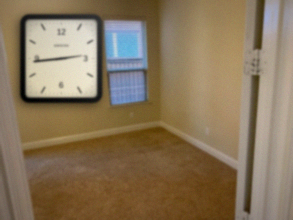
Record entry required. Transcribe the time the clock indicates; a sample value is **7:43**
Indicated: **2:44**
